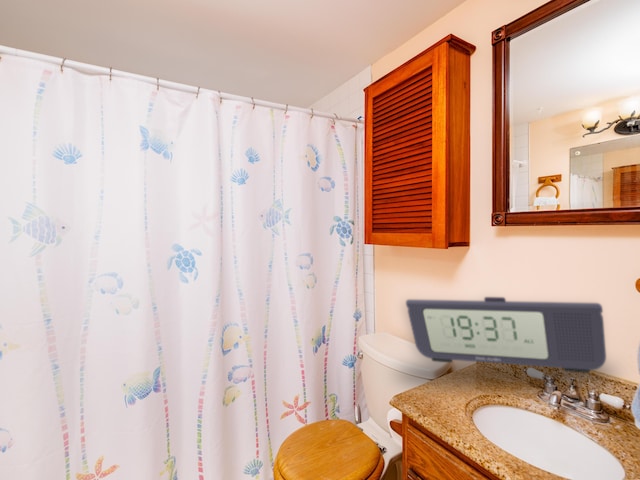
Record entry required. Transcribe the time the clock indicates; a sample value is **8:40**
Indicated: **19:37**
